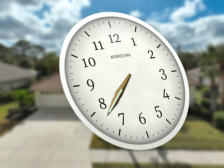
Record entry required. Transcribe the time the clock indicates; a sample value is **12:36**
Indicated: **7:38**
